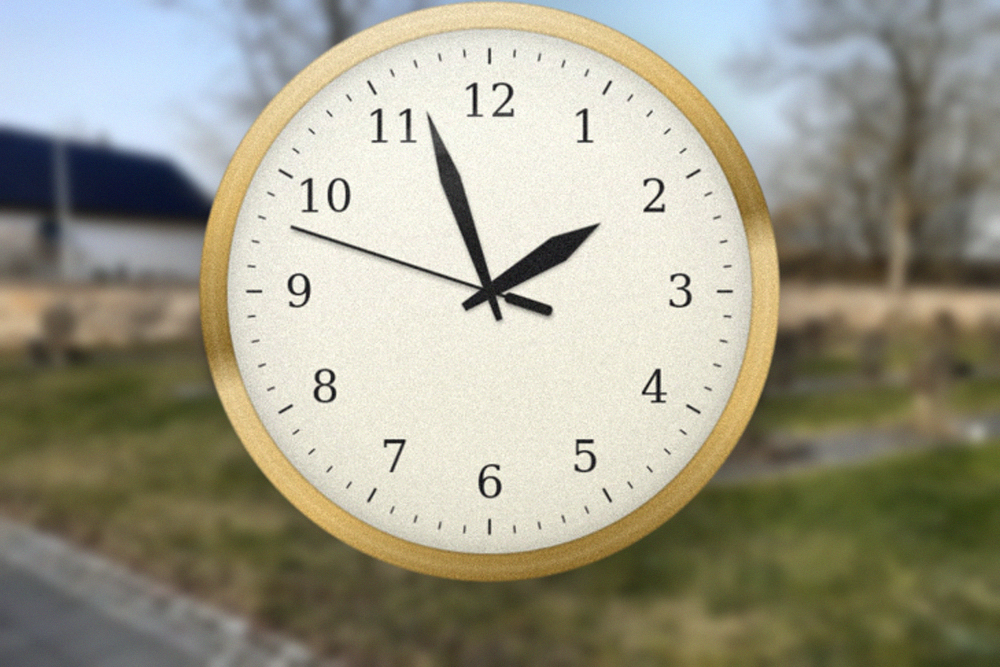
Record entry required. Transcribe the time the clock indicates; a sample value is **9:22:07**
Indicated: **1:56:48**
